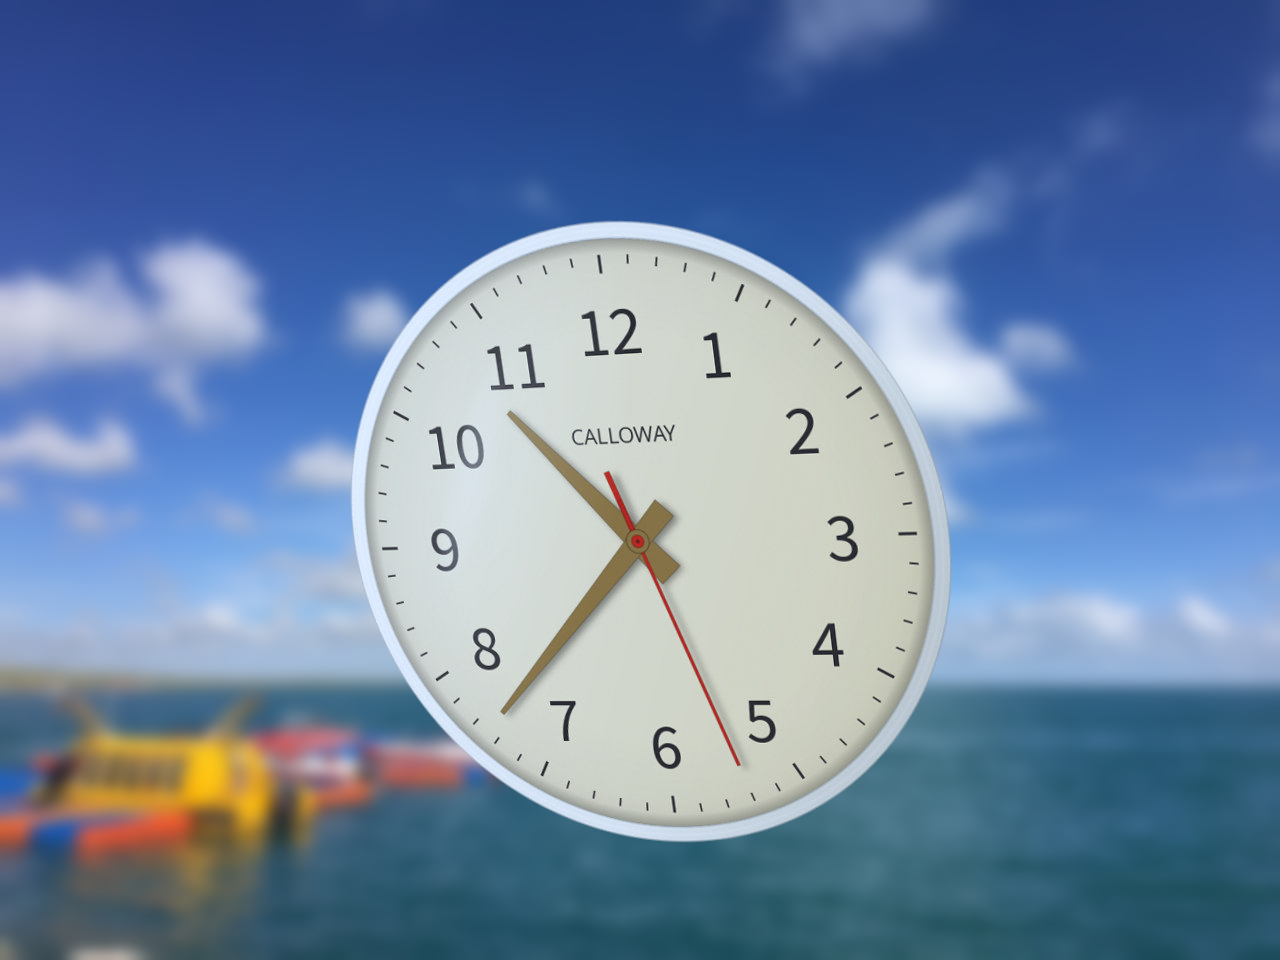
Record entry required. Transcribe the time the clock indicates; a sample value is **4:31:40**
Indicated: **10:37:27**
